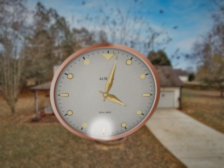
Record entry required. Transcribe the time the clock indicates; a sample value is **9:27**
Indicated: **4:02**
